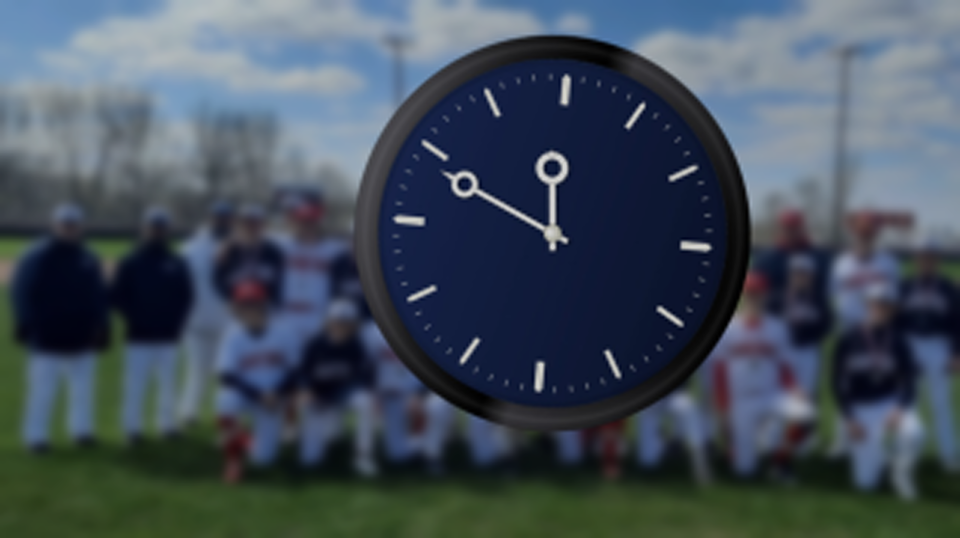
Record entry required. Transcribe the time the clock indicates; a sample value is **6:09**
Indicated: **11:49**
